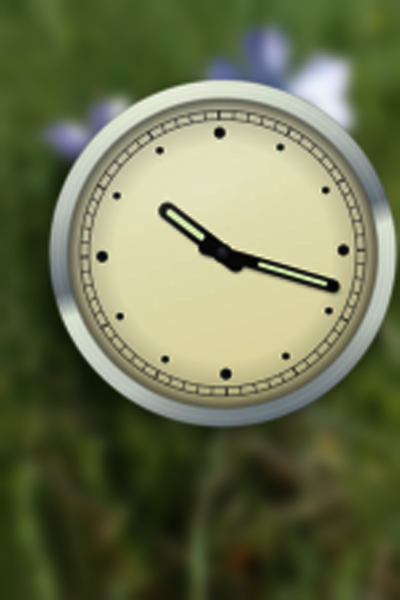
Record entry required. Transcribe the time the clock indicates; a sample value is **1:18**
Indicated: **10:18**
